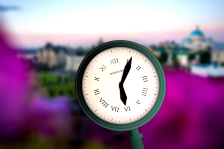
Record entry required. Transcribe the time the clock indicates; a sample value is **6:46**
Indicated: **6:06**
